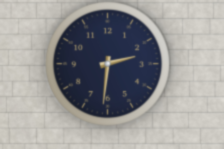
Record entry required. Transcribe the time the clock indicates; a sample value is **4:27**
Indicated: **2:31**
